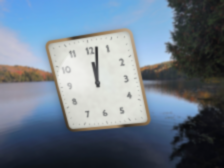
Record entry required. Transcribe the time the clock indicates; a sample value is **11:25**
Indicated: **12:02**
